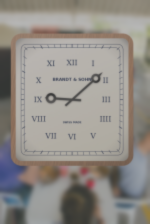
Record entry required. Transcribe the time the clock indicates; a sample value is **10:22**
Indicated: **9:08**
